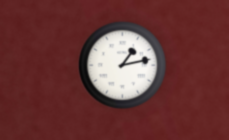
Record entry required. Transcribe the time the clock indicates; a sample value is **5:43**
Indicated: **1:13**
